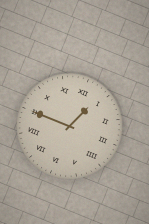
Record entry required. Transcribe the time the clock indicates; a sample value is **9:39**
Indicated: **12:45**
